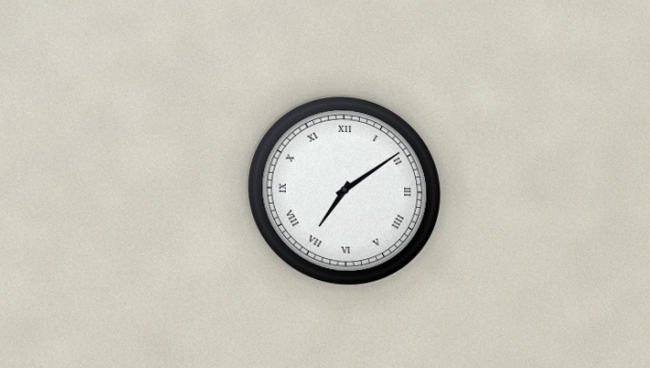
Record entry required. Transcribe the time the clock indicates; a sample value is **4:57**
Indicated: **7:09**
